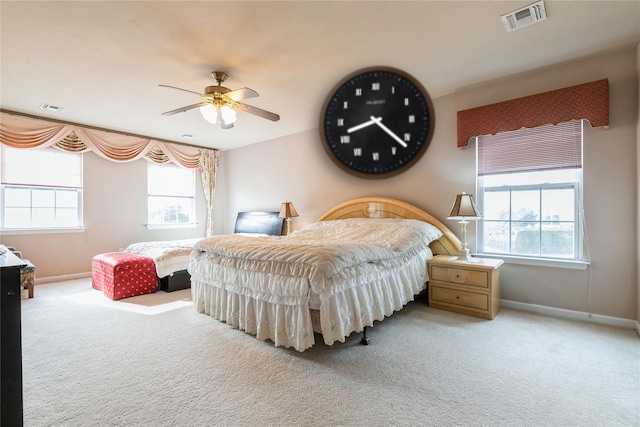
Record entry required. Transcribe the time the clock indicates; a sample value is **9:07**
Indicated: **8:22**
